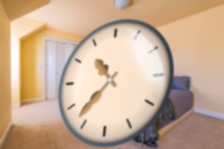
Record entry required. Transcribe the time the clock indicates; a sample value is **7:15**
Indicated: **10:37**
